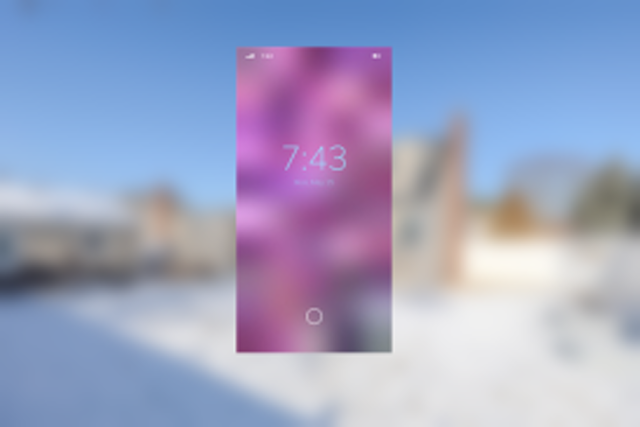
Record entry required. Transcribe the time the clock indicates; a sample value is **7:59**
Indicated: **7:43**
